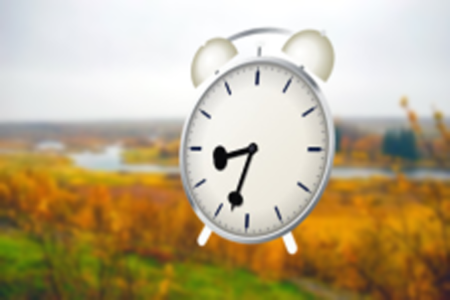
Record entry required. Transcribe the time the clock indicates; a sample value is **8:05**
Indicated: **8:33**
